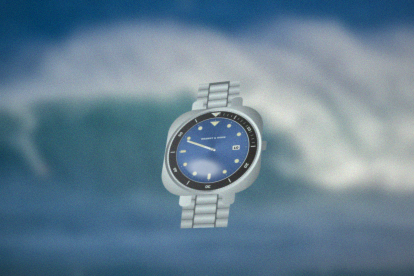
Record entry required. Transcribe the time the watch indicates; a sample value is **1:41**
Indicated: **9:49**
